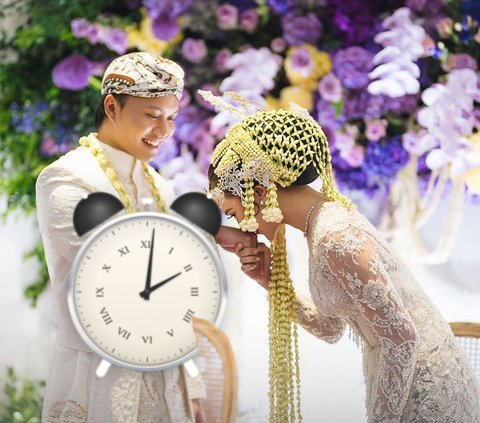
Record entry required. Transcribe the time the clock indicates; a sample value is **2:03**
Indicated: **2:01**
